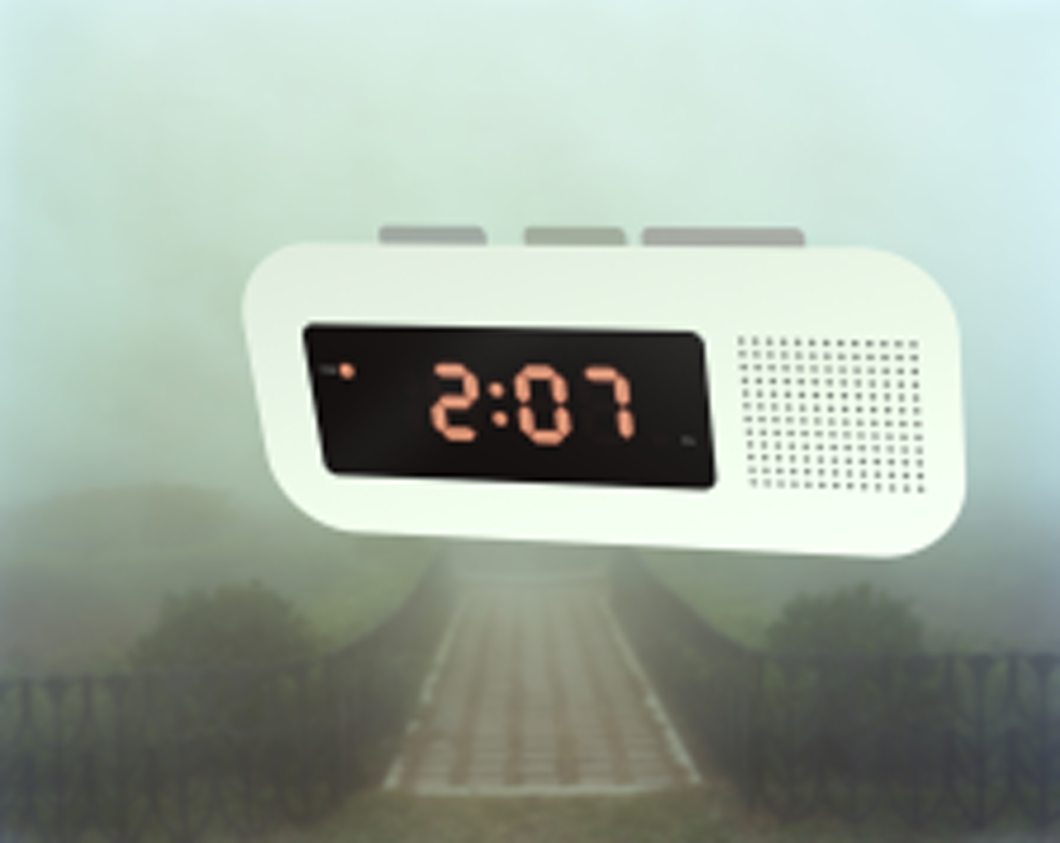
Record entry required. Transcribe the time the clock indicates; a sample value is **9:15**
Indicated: **2:07**
